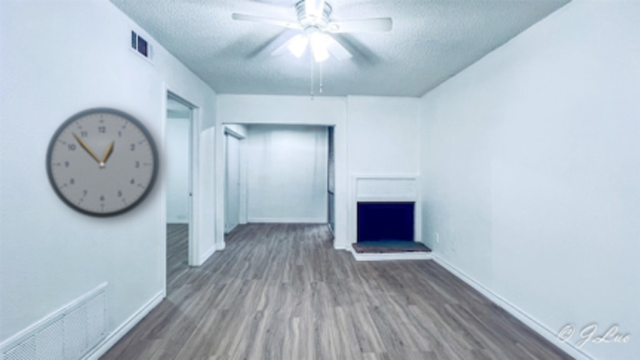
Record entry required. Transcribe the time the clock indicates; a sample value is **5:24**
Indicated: **12:53**
